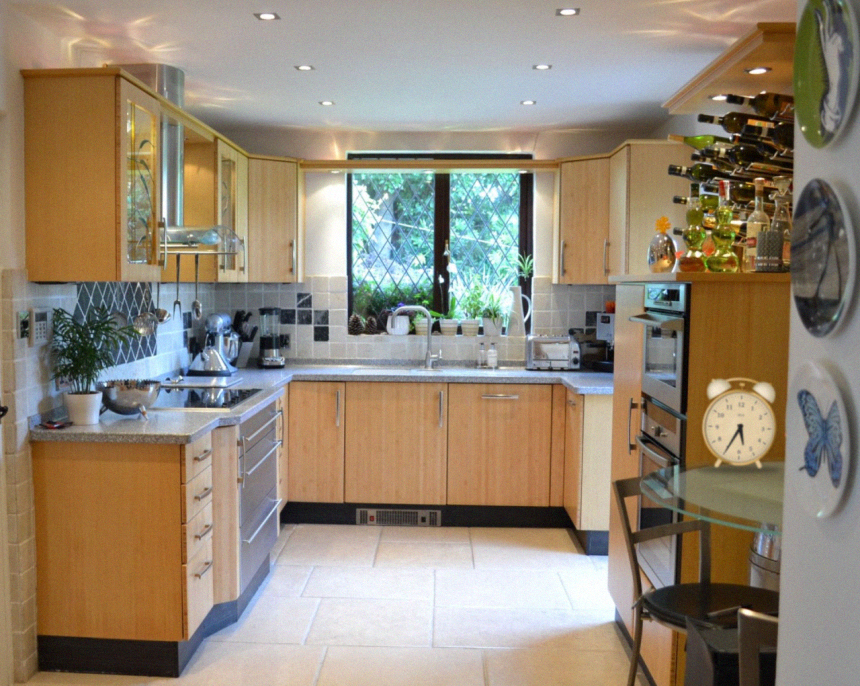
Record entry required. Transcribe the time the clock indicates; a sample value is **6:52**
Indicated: **5:35**
